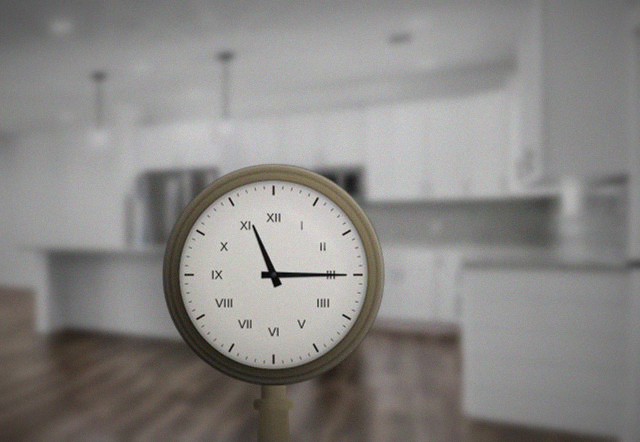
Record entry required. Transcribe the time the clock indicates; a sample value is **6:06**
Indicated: **11:15**
